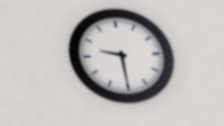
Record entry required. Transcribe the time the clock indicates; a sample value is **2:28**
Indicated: **9:30**
